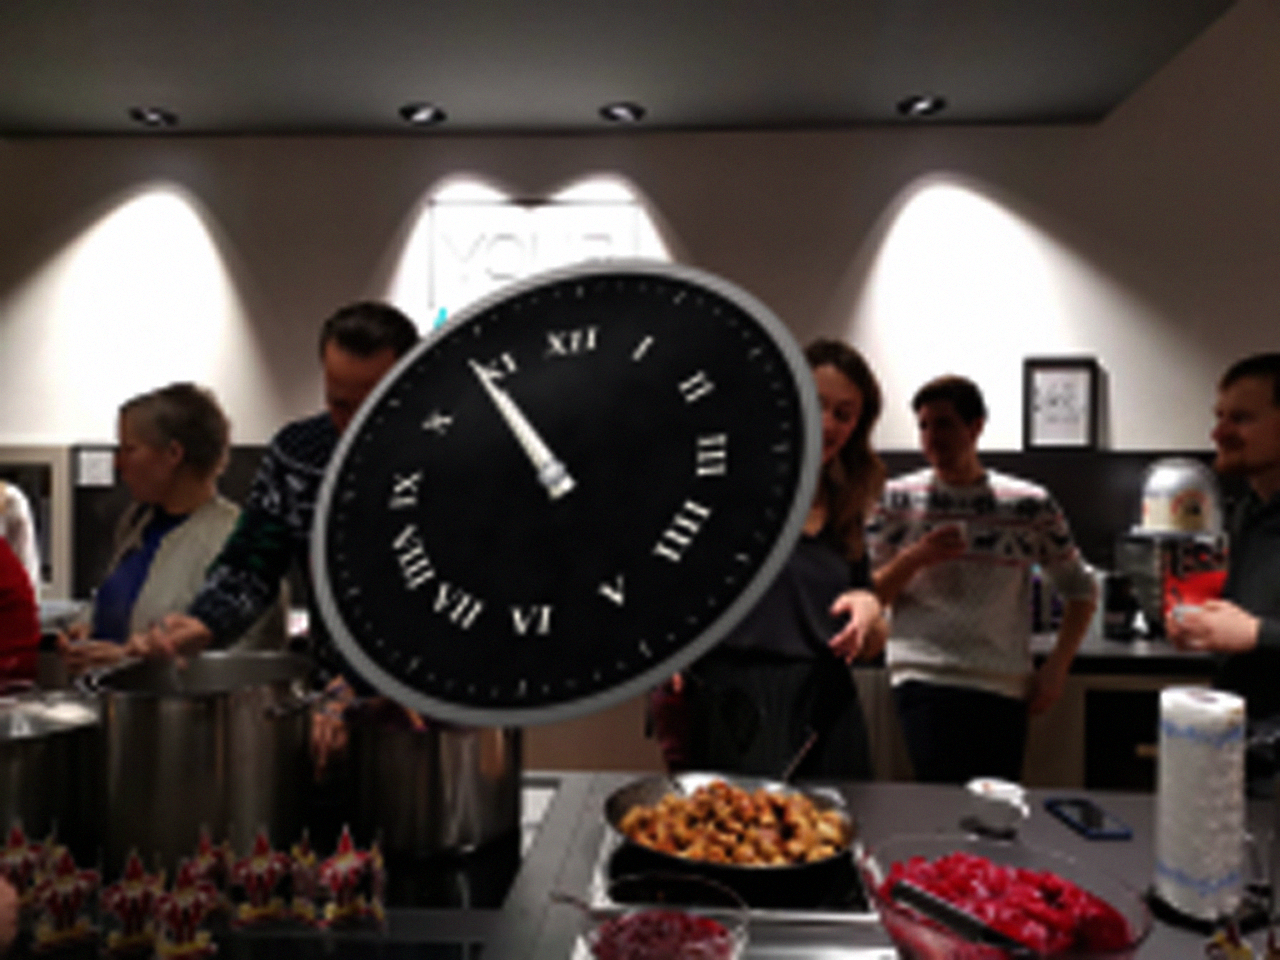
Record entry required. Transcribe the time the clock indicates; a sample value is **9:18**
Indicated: **10:54**
